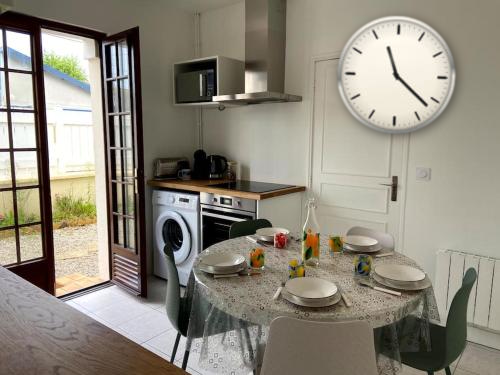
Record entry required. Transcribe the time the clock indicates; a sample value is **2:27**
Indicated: **11:22**
